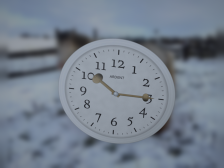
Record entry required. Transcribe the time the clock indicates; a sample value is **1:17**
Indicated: **10:15**
